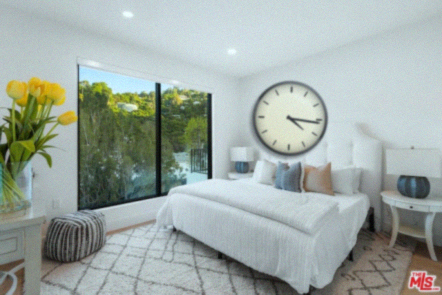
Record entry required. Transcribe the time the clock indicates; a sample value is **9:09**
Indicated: **4:16**
